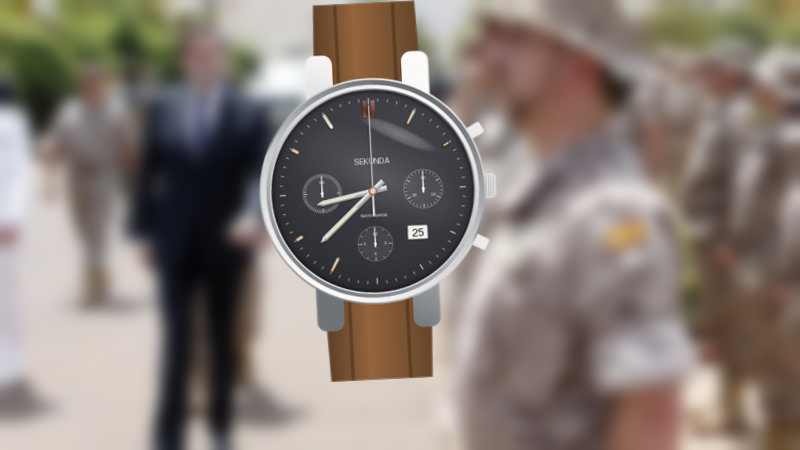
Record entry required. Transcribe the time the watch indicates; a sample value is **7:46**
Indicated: **8:38**
